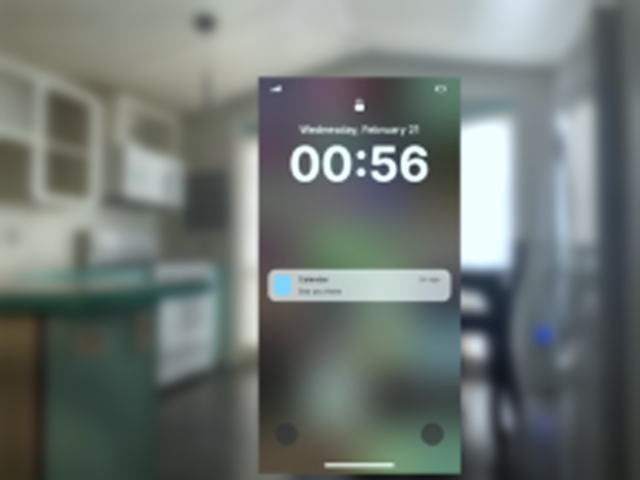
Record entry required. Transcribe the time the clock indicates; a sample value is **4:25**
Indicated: **0:56**
